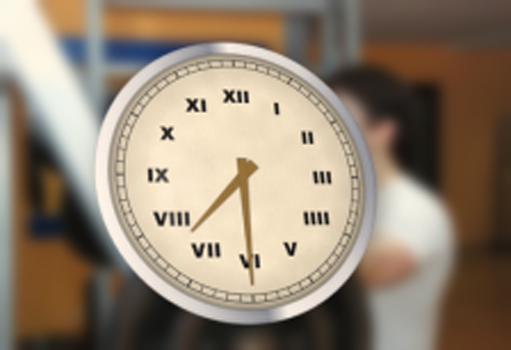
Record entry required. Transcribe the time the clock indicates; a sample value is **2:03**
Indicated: **7:30**
